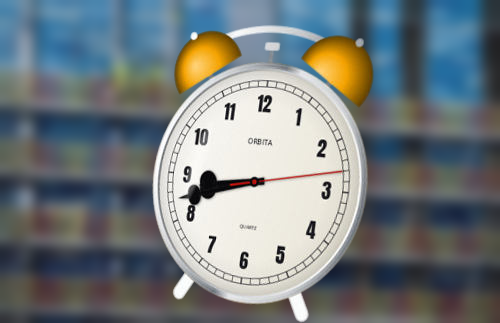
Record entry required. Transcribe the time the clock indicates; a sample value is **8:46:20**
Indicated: **8:42:13**
